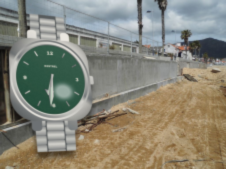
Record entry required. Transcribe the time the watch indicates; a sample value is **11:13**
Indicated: **6:31**
